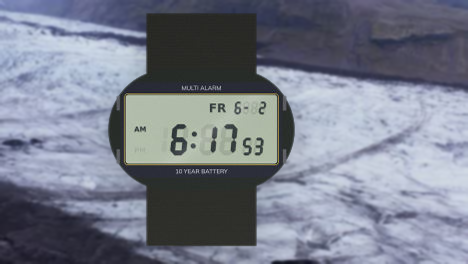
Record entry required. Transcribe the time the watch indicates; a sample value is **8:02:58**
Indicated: **6:17:53**
